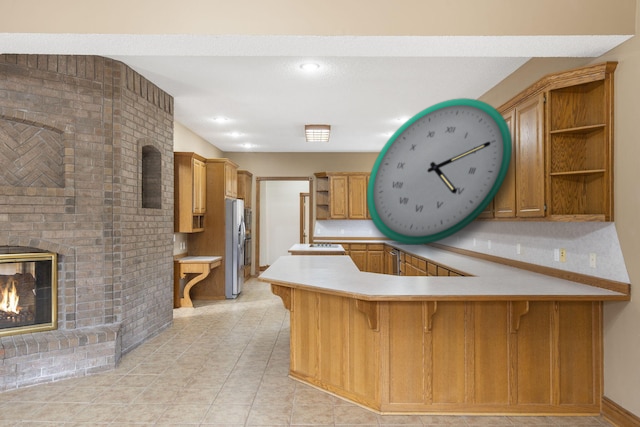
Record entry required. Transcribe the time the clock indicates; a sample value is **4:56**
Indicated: **4:10**
